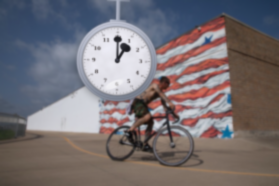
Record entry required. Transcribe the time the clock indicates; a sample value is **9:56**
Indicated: **1:00**
